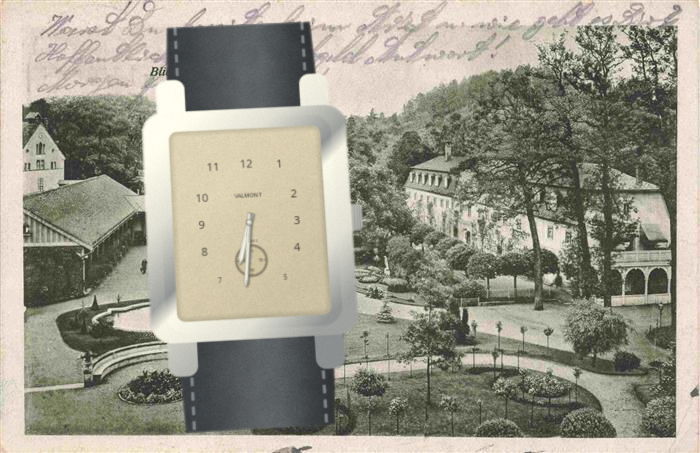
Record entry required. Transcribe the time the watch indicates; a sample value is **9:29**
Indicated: **6:31**
